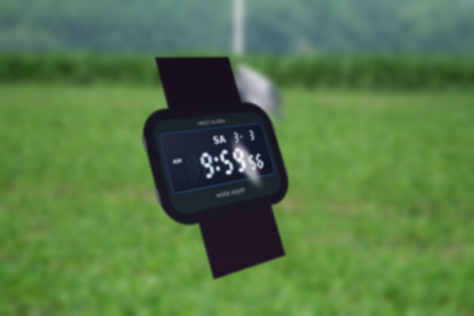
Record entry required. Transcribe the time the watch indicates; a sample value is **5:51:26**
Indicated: **9:59:56**
